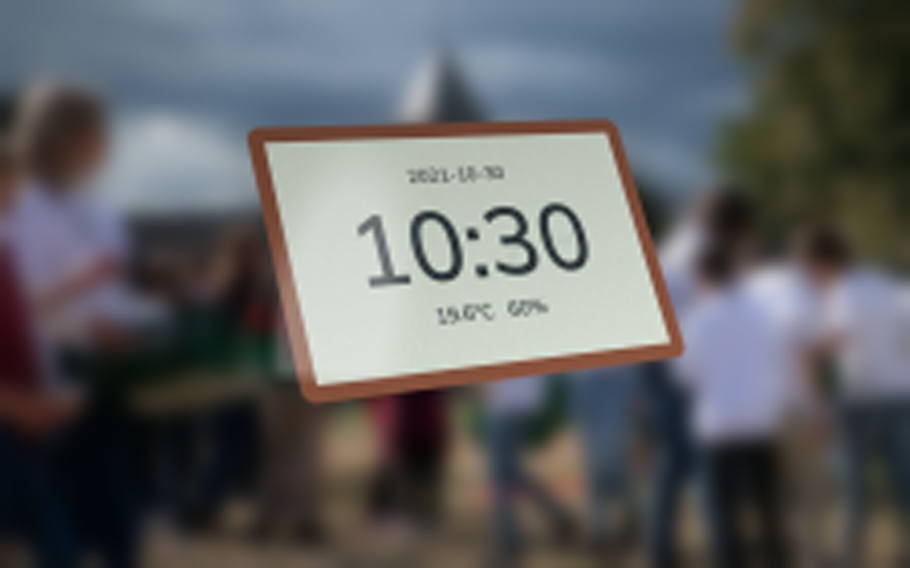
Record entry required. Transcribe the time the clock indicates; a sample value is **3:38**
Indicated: **10:30**
